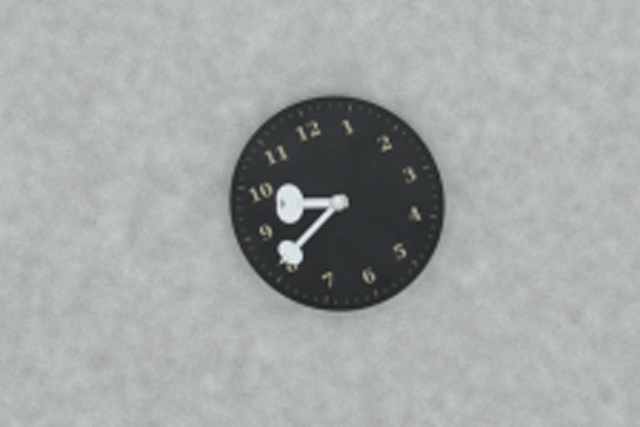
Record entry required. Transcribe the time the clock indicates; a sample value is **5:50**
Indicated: **9:41**
